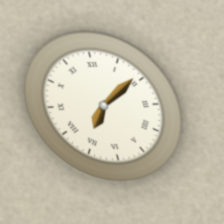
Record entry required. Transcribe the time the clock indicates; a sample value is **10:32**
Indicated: **7:09**
